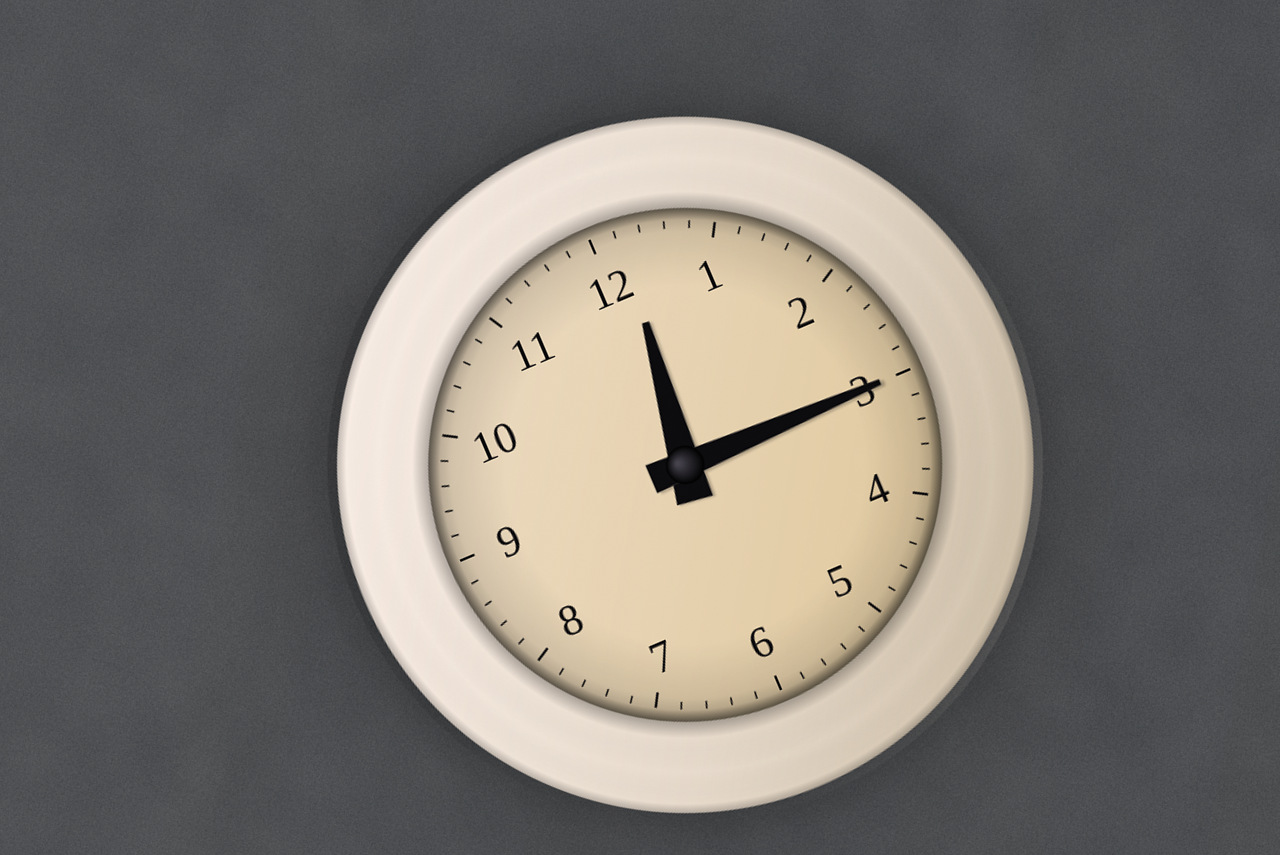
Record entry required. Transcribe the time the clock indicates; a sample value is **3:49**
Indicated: **12:15**
